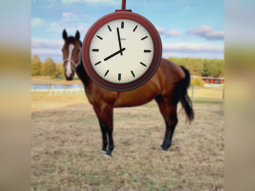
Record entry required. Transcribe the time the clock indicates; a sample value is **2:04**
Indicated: **7:58**
